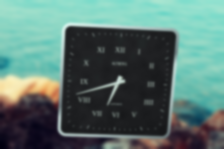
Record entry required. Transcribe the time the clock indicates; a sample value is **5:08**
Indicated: **6:42**
